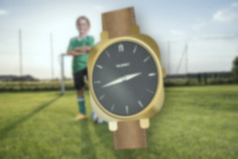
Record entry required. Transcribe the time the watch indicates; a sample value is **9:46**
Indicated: **2:43**
